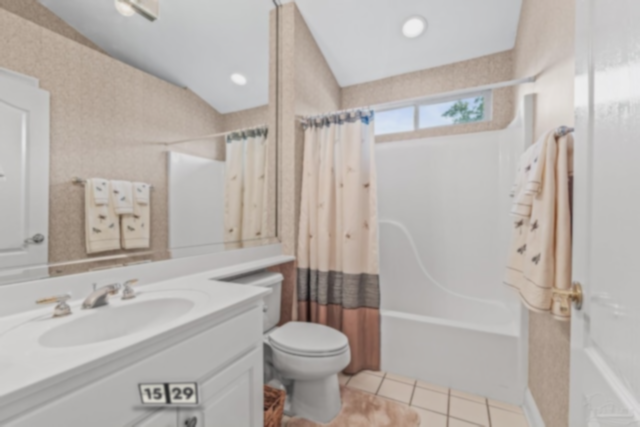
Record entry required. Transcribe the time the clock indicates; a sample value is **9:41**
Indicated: **15:29**
